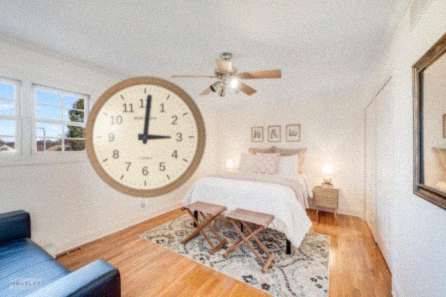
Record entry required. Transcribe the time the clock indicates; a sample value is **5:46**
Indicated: **3:01**
